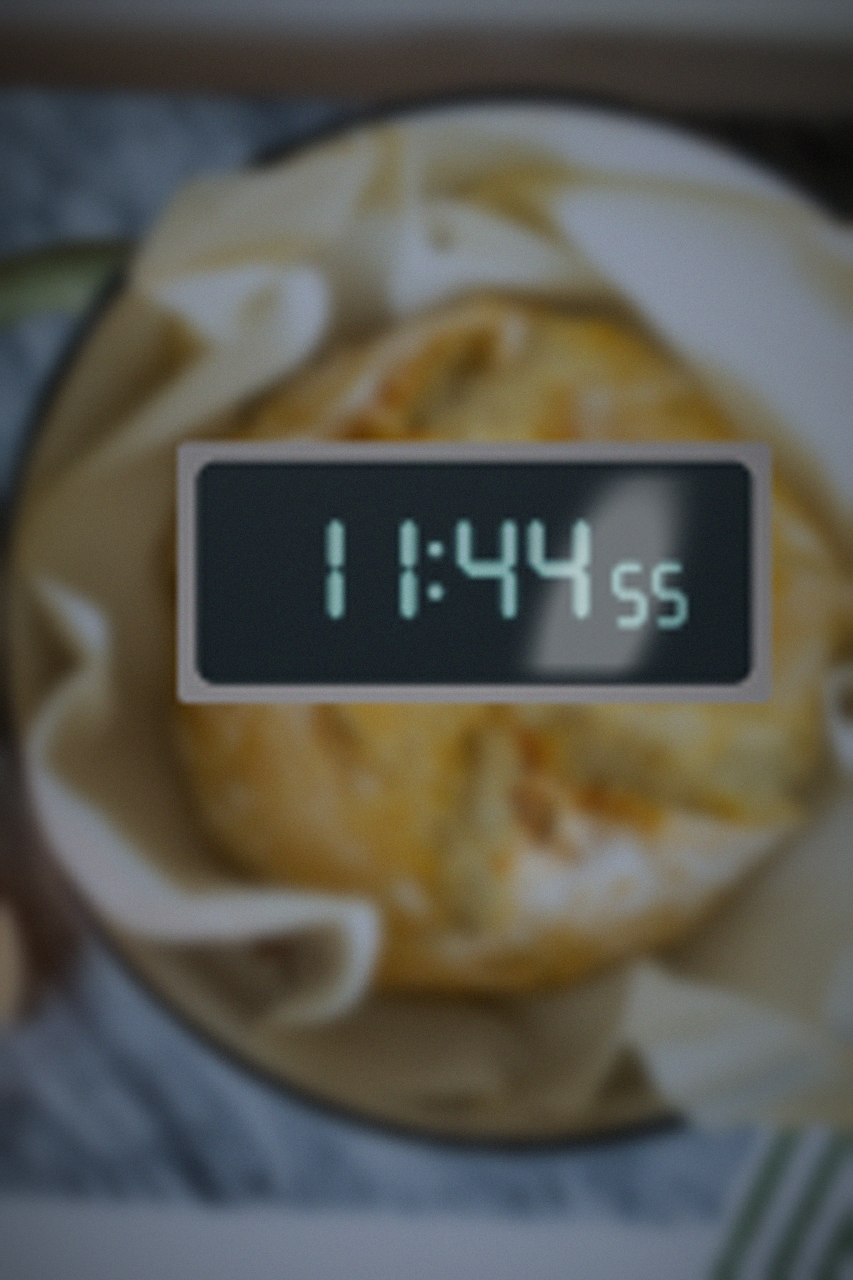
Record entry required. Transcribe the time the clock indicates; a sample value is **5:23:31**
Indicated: **11:44:55**
